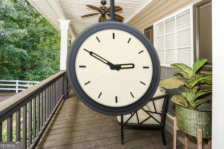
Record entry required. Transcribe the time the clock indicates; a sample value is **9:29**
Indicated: **2:50**
